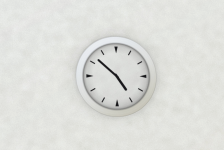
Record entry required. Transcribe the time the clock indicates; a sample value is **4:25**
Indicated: **4:52**
